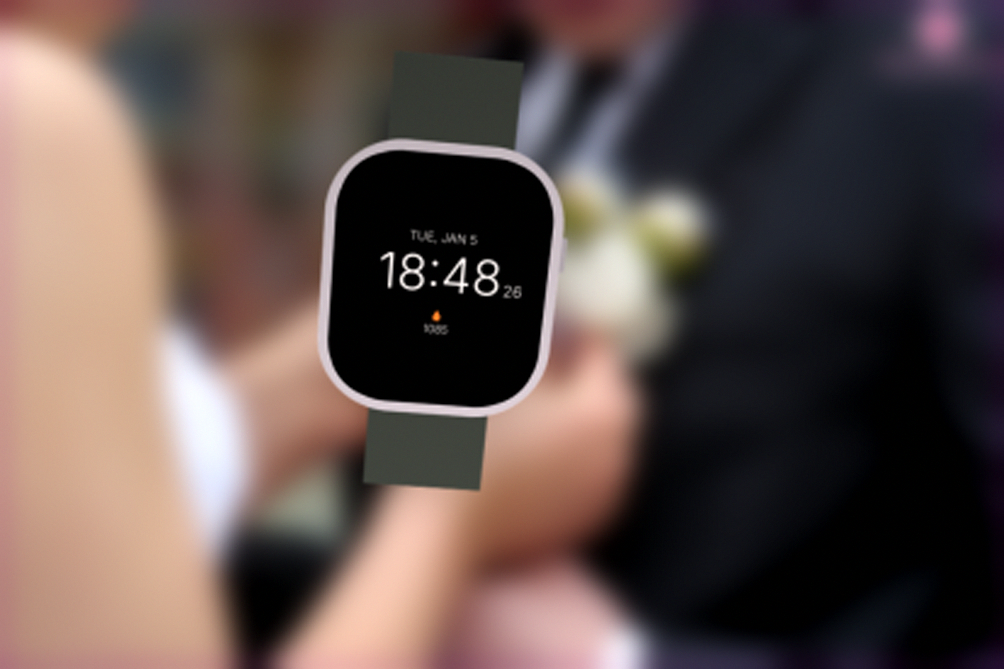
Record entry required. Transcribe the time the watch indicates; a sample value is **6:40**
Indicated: **18:48**
